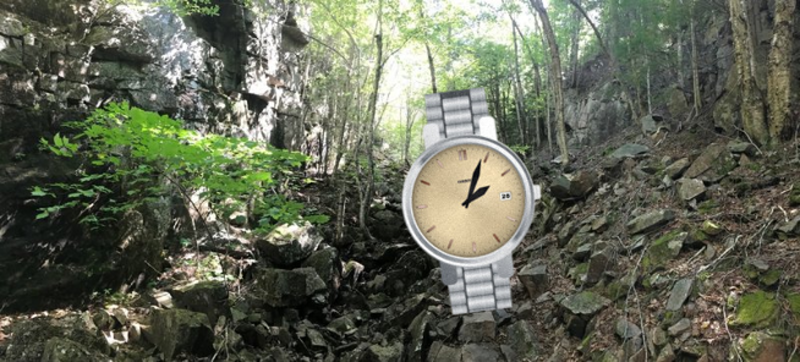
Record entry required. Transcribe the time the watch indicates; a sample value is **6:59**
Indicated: **2:04**
